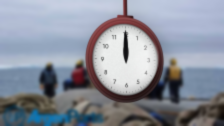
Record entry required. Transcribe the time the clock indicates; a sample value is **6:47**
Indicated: **12:00**
